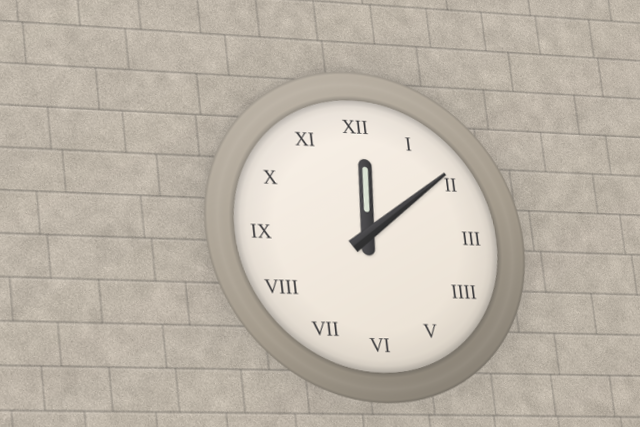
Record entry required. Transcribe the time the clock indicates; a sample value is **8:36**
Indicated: **12:09**
